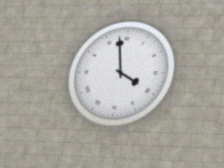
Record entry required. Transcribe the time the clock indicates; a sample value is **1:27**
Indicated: **3:58**
